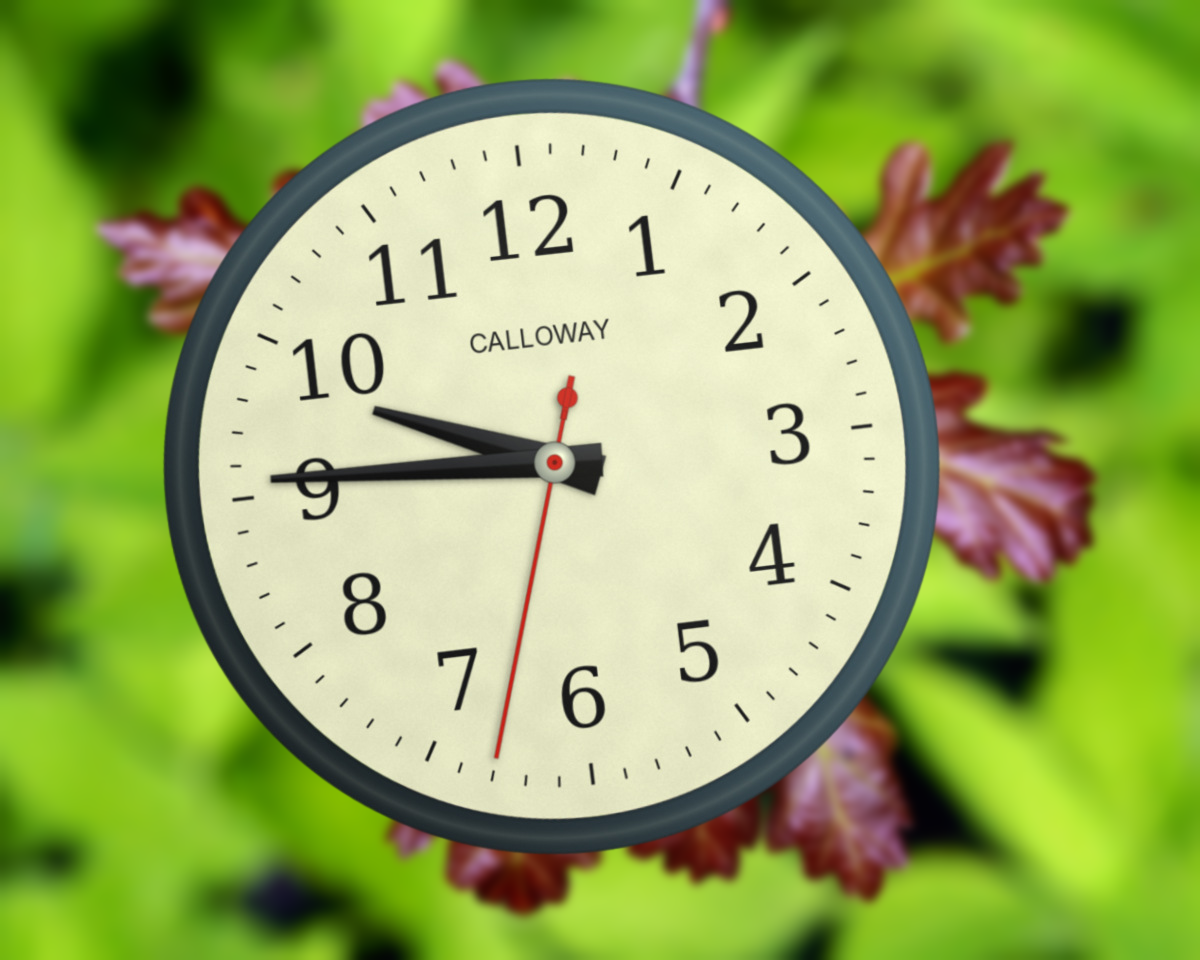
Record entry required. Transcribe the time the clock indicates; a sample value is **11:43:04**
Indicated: **9:45:33**
